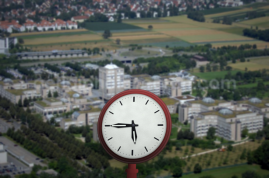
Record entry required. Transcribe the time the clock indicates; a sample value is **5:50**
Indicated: **5:45**
